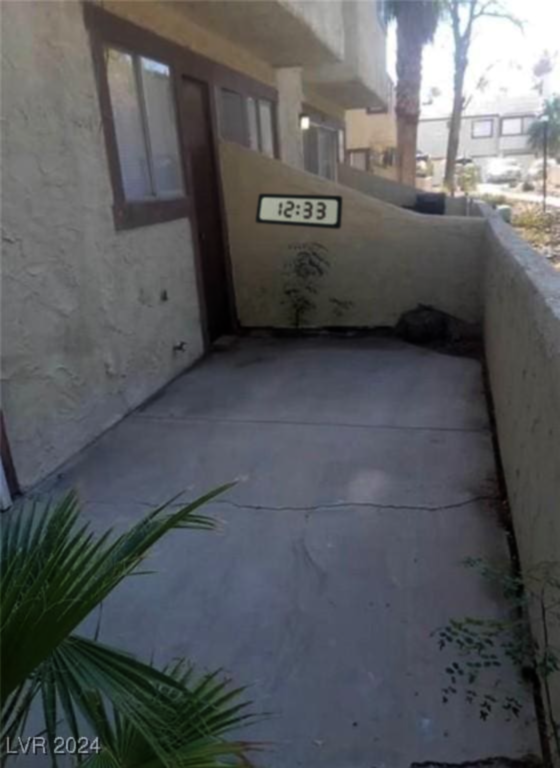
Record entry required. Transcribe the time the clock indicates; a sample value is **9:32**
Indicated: **12:33**
